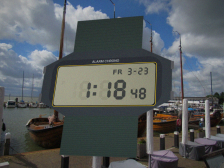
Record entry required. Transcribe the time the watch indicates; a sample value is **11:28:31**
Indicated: **1:18:48**
